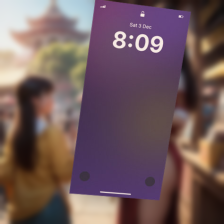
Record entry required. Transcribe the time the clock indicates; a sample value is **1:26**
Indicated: **8:09**
